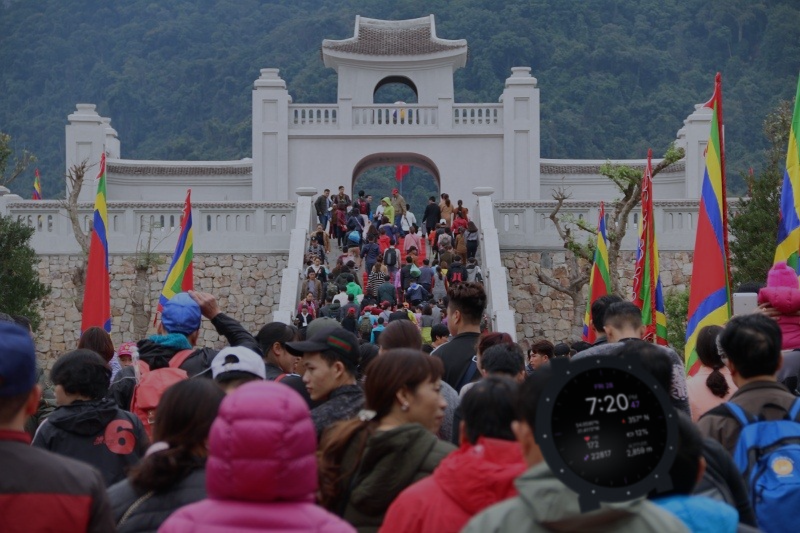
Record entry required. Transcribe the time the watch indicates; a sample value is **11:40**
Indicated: **7:20**
